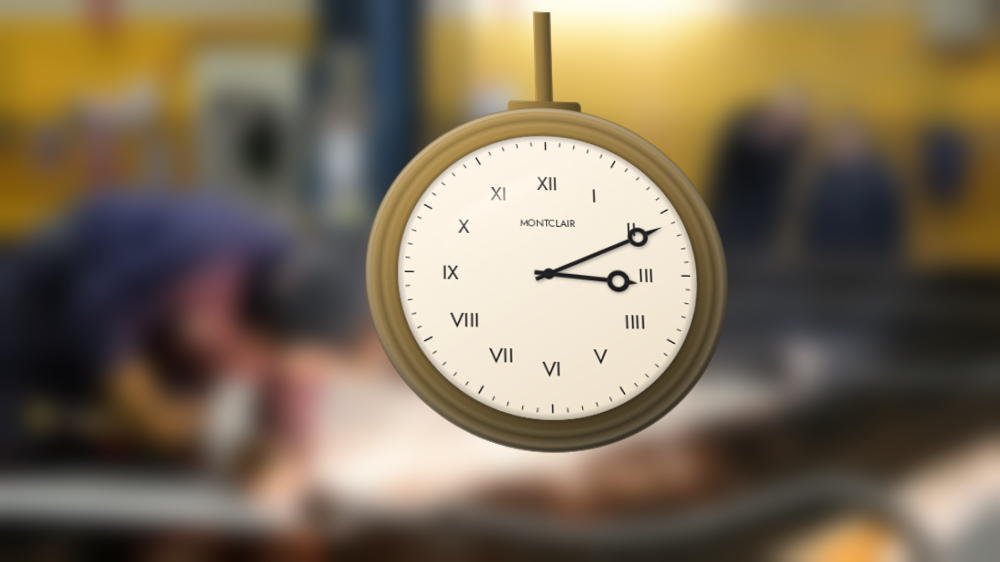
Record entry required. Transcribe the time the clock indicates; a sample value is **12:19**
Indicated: **3:11**
